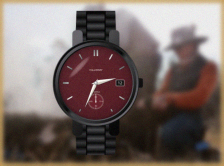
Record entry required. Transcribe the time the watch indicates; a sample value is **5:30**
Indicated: **2:34**
